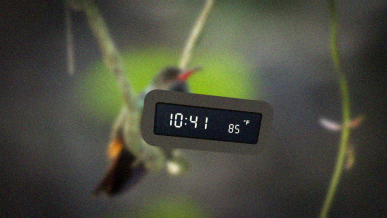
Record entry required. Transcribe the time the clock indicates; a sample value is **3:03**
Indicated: **10:41**
